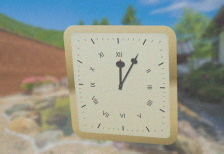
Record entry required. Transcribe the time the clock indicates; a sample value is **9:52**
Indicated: **12:05**
